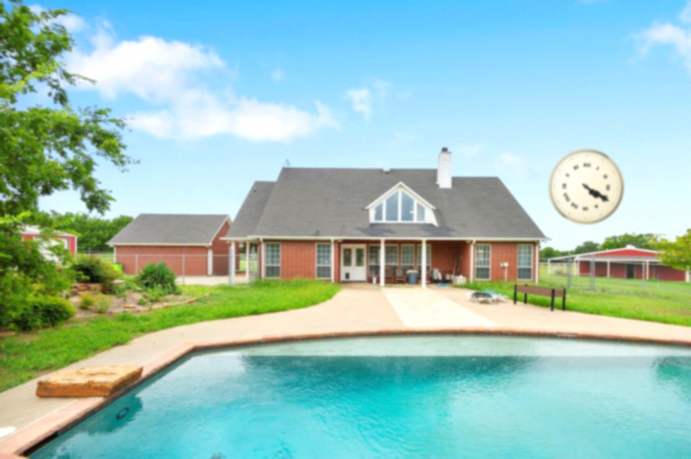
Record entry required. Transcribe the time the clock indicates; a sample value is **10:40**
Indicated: **4:20**
